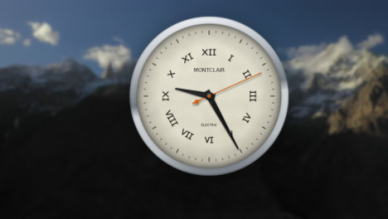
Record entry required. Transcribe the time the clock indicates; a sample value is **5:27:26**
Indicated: **9:25:11**
